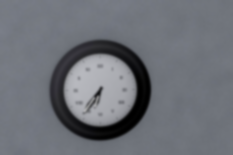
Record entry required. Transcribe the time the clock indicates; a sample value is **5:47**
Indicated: **6:36**
